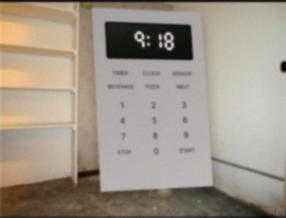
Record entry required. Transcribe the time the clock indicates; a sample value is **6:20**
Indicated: **9:18**
